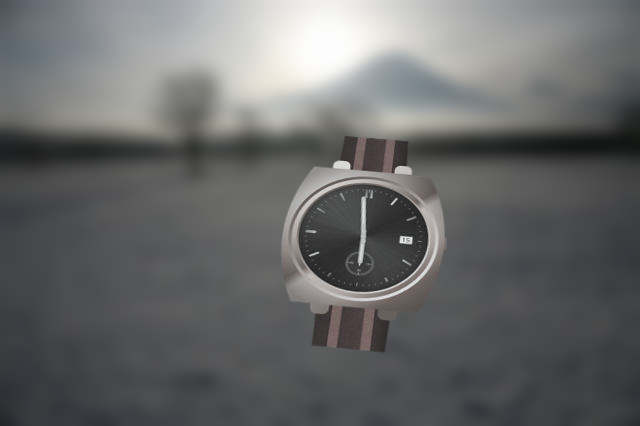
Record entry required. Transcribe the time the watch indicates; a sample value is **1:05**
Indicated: **5:59**
